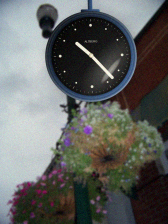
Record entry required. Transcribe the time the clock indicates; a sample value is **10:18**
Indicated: **10:23**
